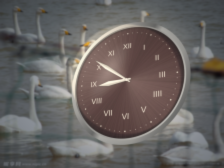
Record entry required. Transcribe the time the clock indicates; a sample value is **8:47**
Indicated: **8:51**
